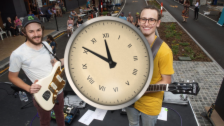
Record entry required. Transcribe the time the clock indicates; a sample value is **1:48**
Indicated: **11:51**
